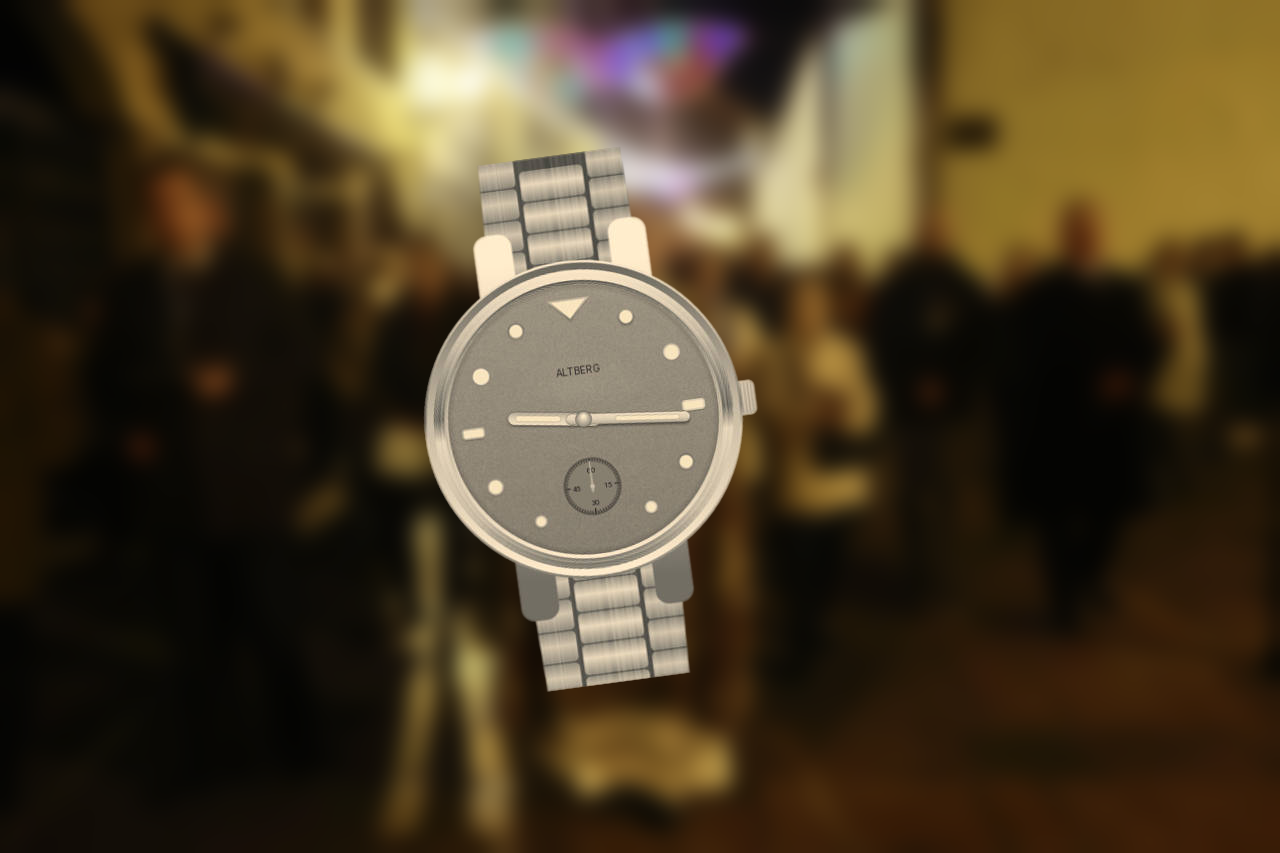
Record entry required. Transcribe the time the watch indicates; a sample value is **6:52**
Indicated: **9:16**
